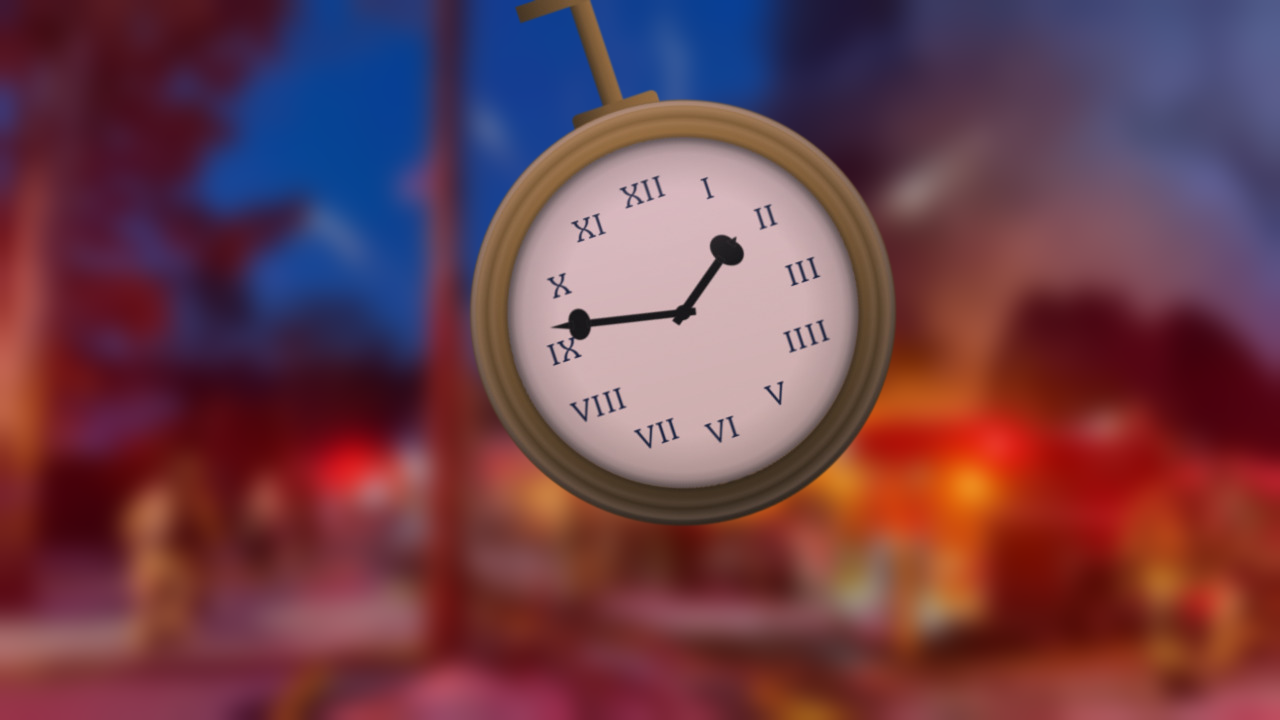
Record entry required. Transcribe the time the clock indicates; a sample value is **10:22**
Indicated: **1:47**
